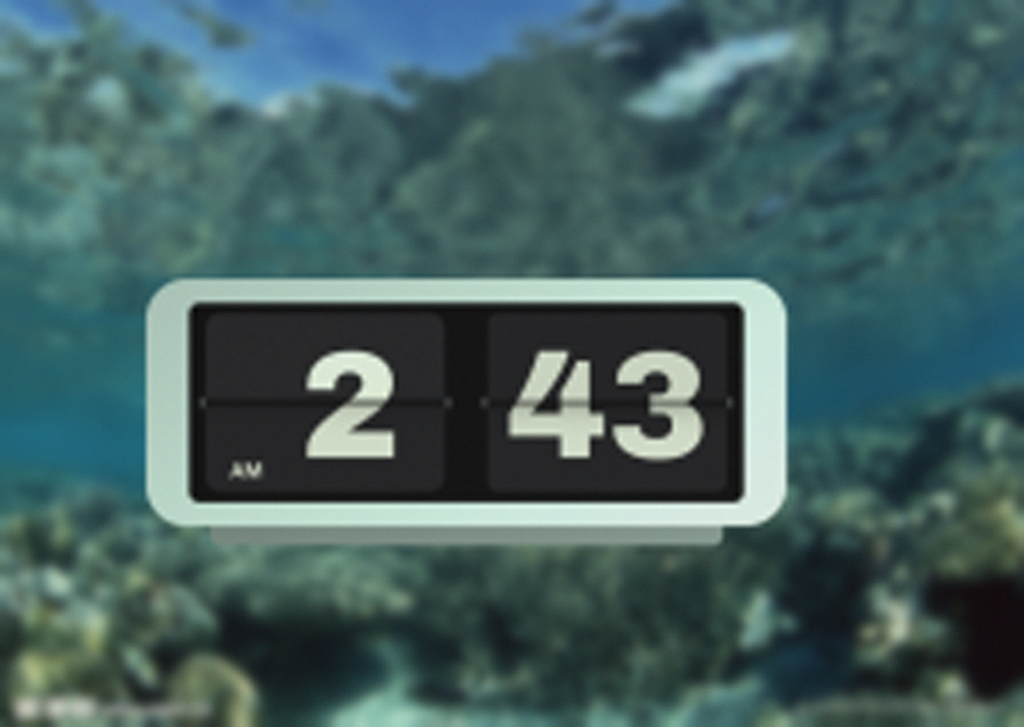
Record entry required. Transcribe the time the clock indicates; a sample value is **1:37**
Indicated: **2:43**
